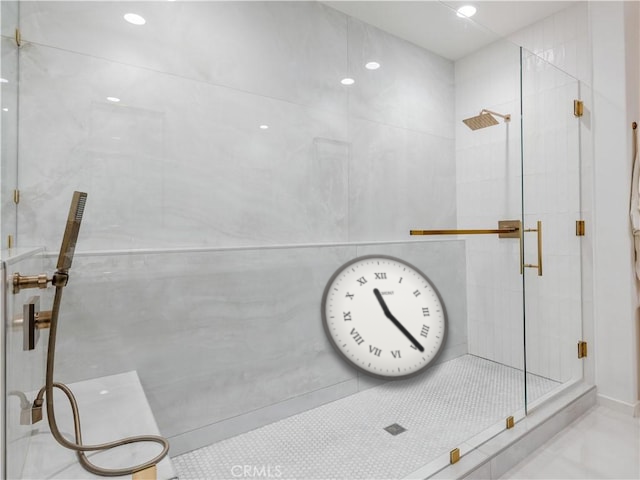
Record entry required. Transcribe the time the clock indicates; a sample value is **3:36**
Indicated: **11:24**
